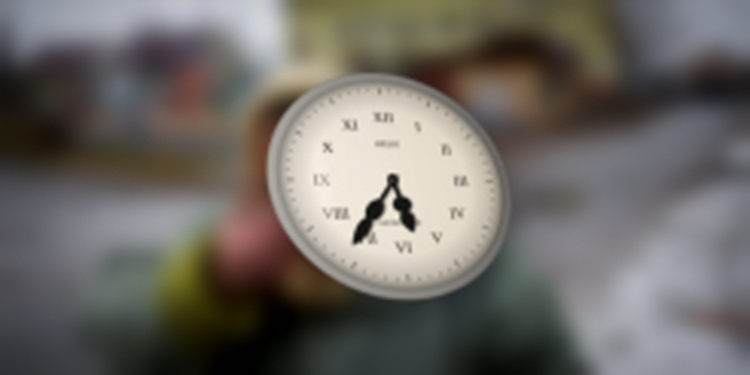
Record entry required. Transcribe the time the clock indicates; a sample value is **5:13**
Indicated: **5:36**
